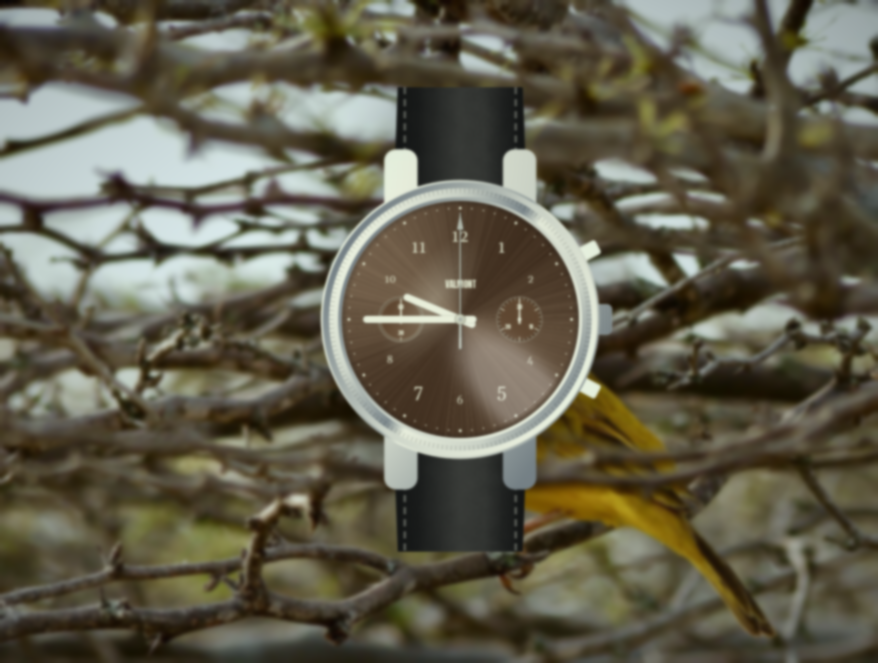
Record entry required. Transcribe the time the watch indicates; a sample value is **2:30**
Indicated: **9:45**
